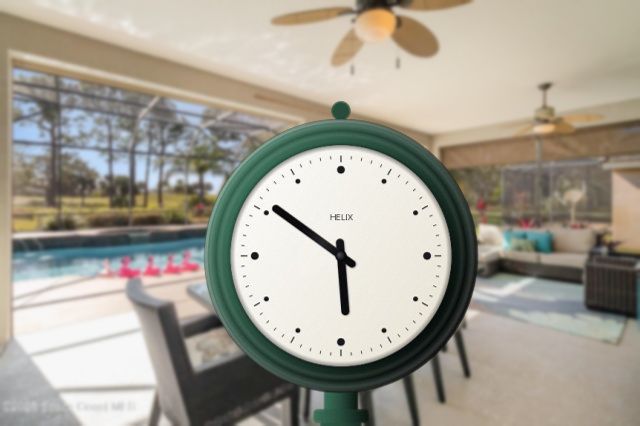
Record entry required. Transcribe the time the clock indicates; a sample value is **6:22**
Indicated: **5:51**
